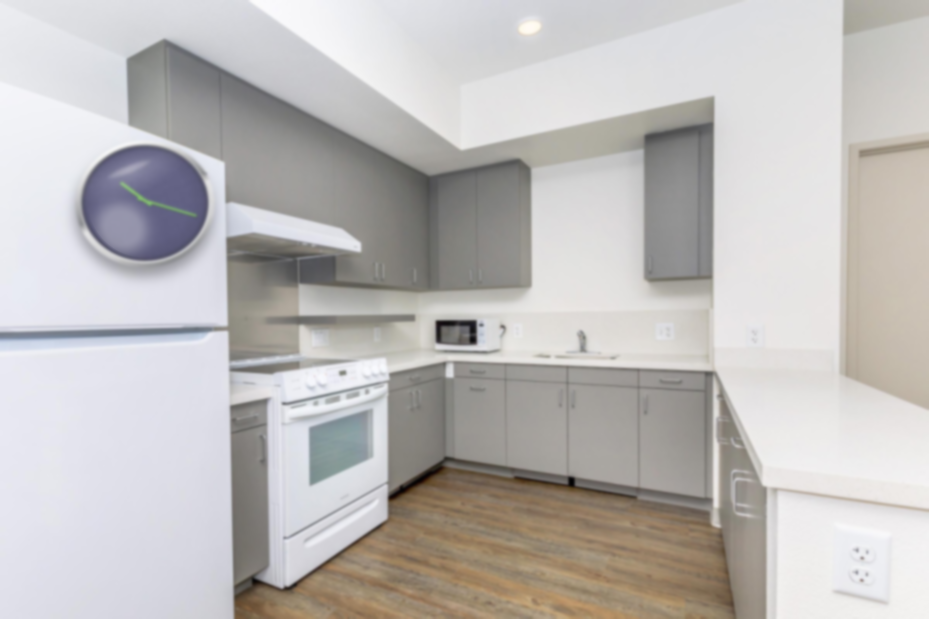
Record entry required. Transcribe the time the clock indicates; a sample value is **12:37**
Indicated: **10:18**
